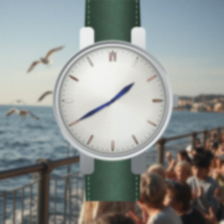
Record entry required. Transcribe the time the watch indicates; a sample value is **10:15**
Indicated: **1:40**
